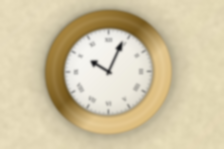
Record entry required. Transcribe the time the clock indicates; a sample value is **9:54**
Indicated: **10:04**
